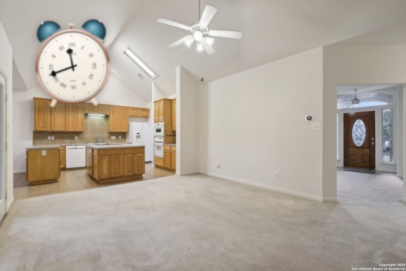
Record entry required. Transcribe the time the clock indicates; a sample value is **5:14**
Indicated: **11:42**
